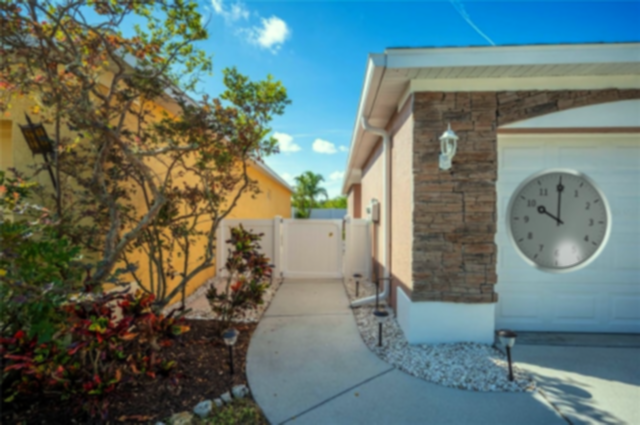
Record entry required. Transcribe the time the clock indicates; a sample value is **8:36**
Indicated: **10:00**
